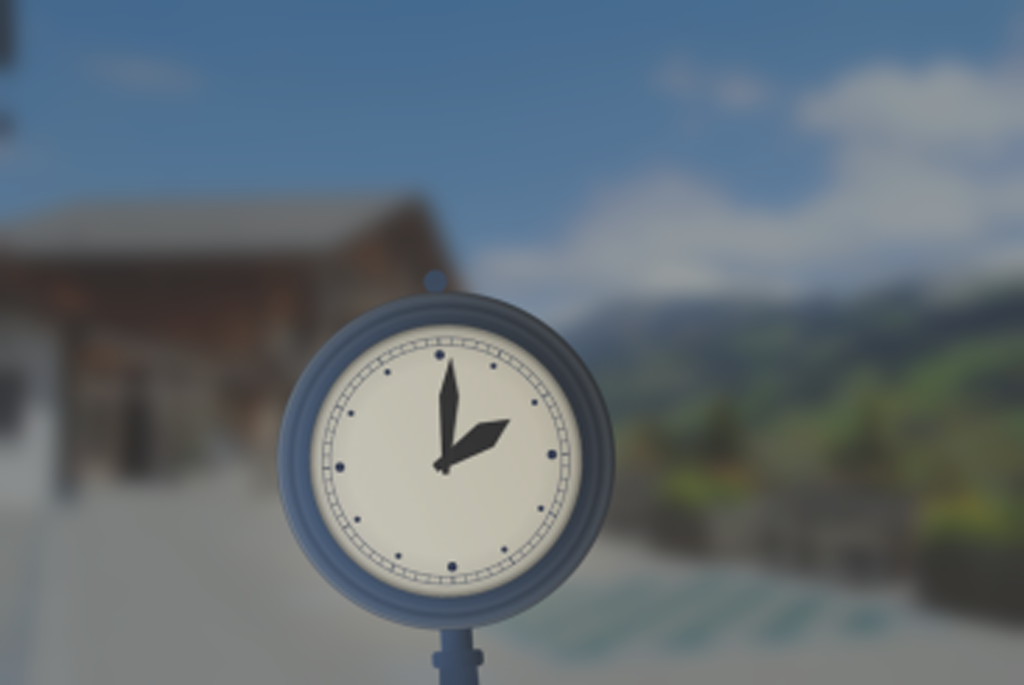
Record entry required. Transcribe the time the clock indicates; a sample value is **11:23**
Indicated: **2:01**
